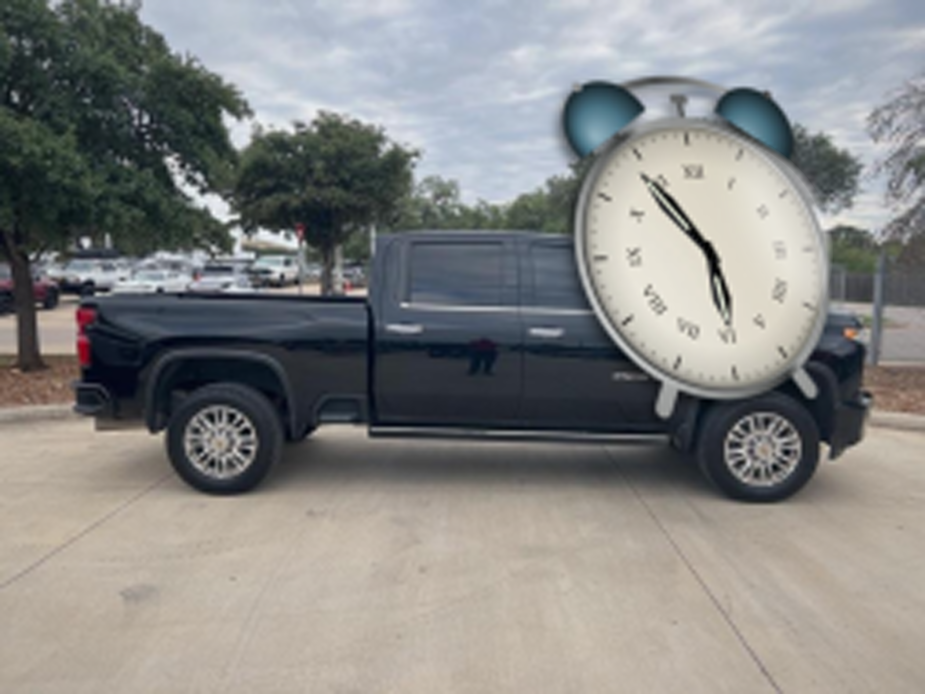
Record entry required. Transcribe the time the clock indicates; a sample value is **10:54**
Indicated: **5:54**
